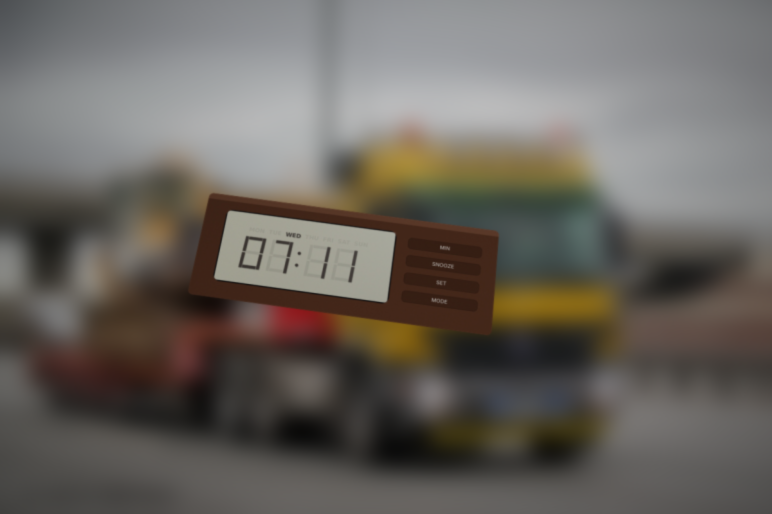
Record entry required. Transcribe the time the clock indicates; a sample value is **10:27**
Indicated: **7:11**
